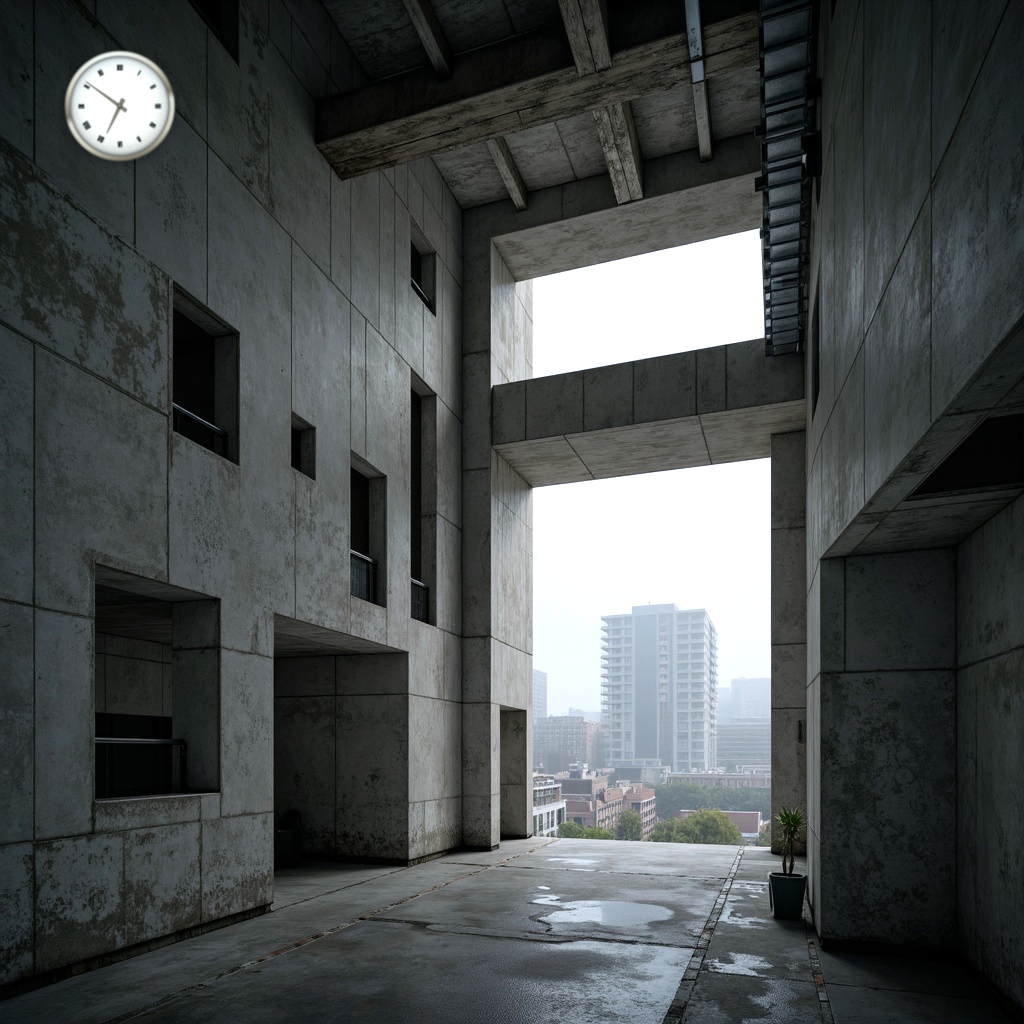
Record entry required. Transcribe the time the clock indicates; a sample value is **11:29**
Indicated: **6:51**
